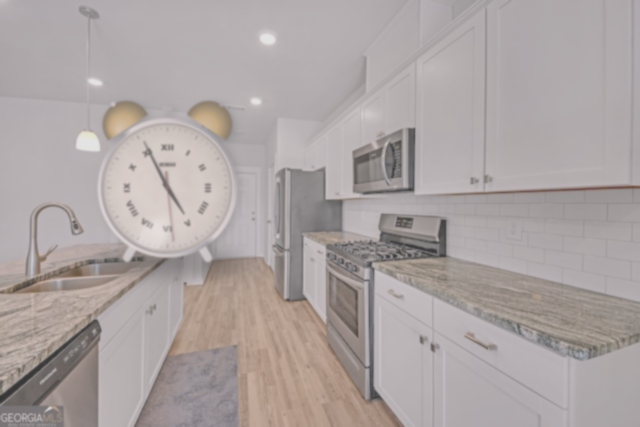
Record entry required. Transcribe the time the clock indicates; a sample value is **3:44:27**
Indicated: **4:55:29**
